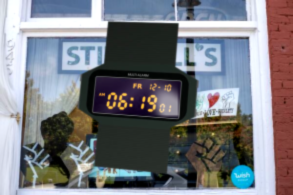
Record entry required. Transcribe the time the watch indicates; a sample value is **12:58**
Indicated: **6:19**
